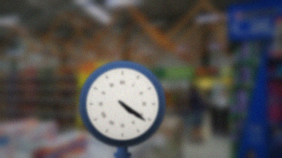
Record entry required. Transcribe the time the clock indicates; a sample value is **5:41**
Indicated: **4:21**
